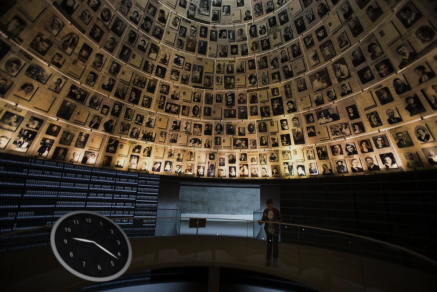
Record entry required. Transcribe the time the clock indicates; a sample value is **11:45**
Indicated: **9:22**
